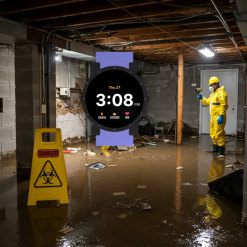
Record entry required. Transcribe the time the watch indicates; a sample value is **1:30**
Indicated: **3:08**
